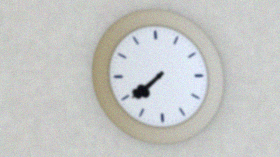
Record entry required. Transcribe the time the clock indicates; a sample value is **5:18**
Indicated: **7:39**
